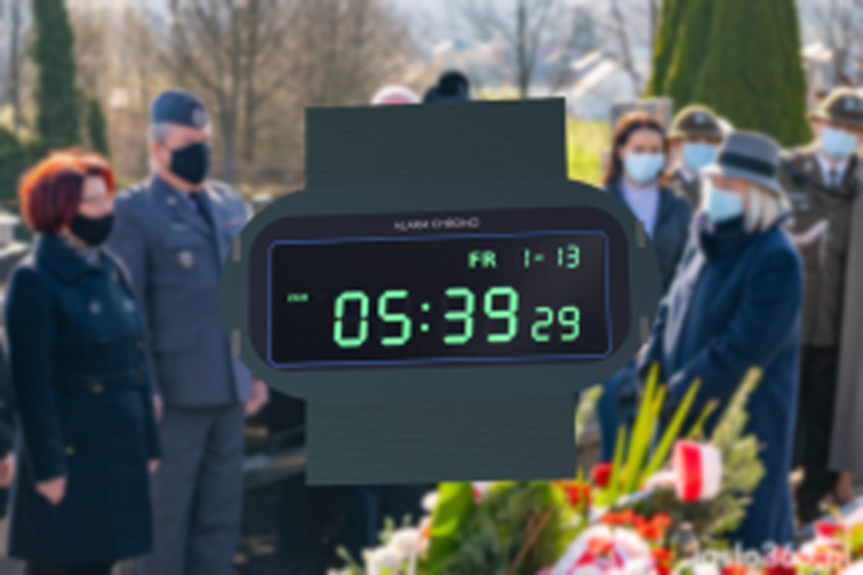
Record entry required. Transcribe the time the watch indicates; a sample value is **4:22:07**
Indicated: **5:39:29**
